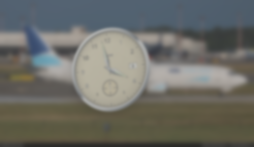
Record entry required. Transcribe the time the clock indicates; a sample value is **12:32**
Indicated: **3:58**
